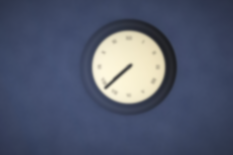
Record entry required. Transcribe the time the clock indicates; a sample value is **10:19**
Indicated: **7:38**
